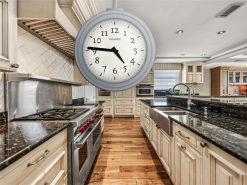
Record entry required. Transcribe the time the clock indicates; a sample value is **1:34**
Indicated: **4:46**
